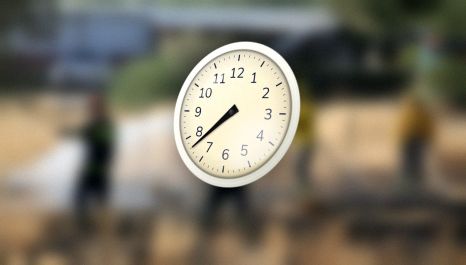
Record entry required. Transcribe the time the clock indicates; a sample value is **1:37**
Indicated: **7:38**
